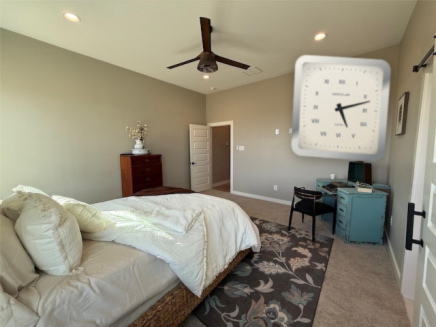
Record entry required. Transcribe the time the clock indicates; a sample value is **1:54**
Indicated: **5:12**
